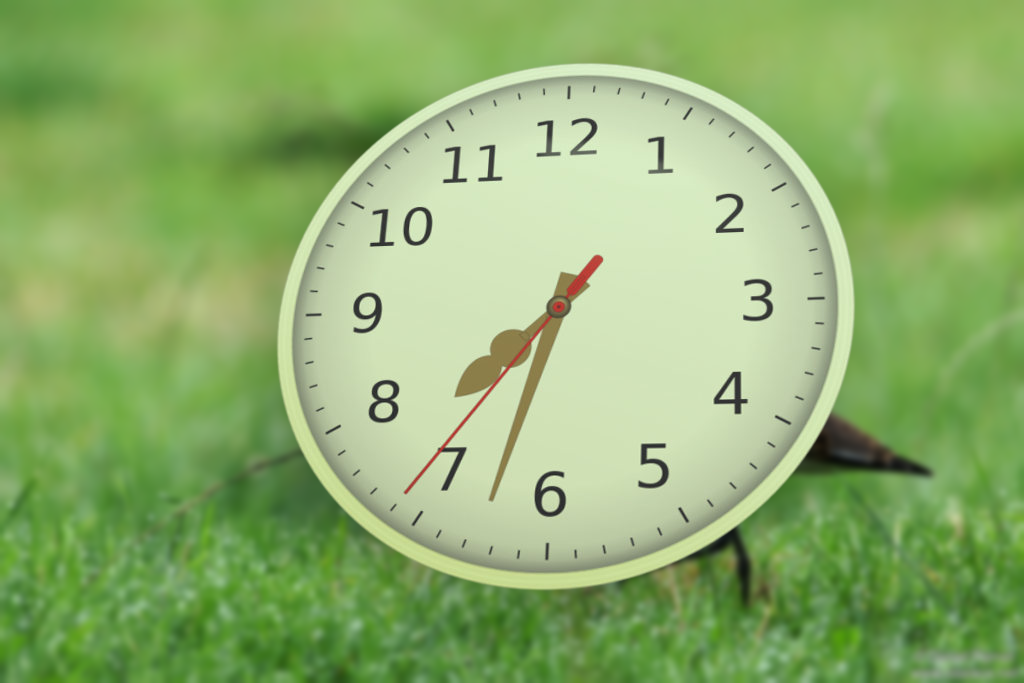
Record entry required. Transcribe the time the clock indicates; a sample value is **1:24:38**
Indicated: **7:32:36**
